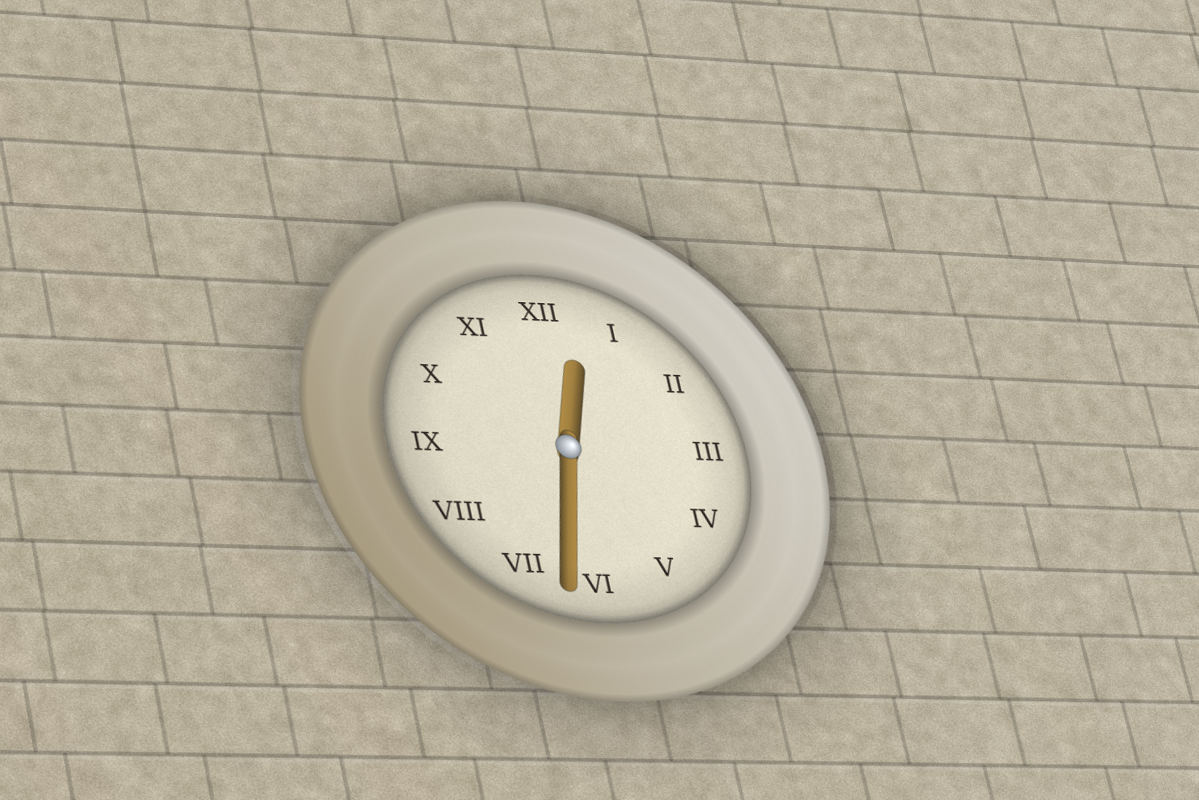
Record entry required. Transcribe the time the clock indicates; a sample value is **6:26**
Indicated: **12:32**
